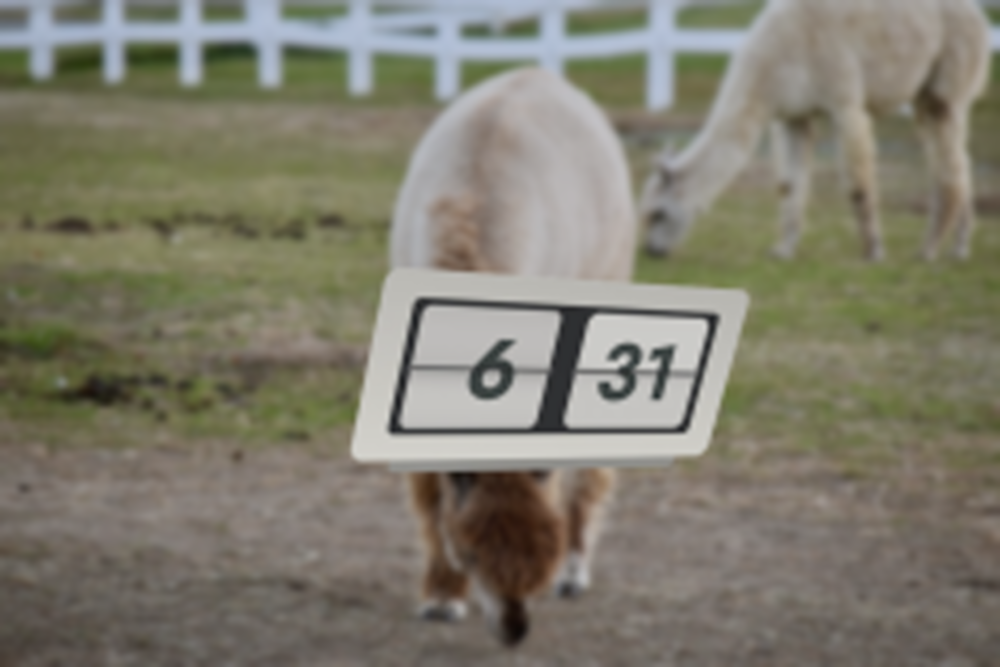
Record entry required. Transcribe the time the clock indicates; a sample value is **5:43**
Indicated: **6:31**
